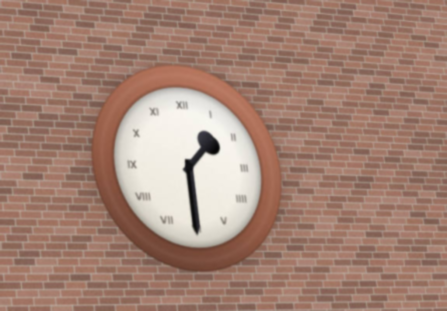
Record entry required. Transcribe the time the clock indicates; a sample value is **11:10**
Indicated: **1:30**
